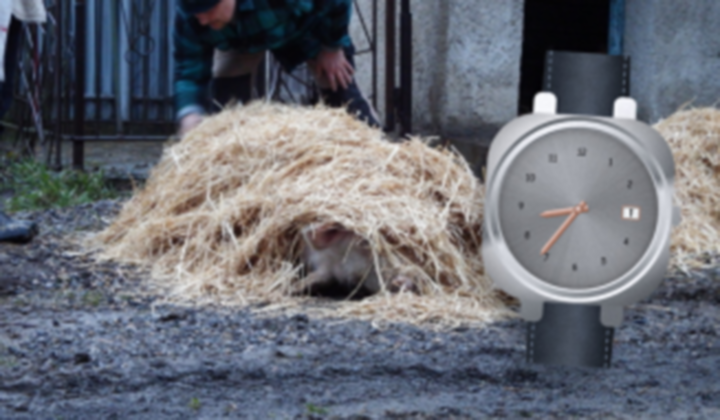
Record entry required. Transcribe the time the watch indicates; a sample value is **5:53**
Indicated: **8:36**
